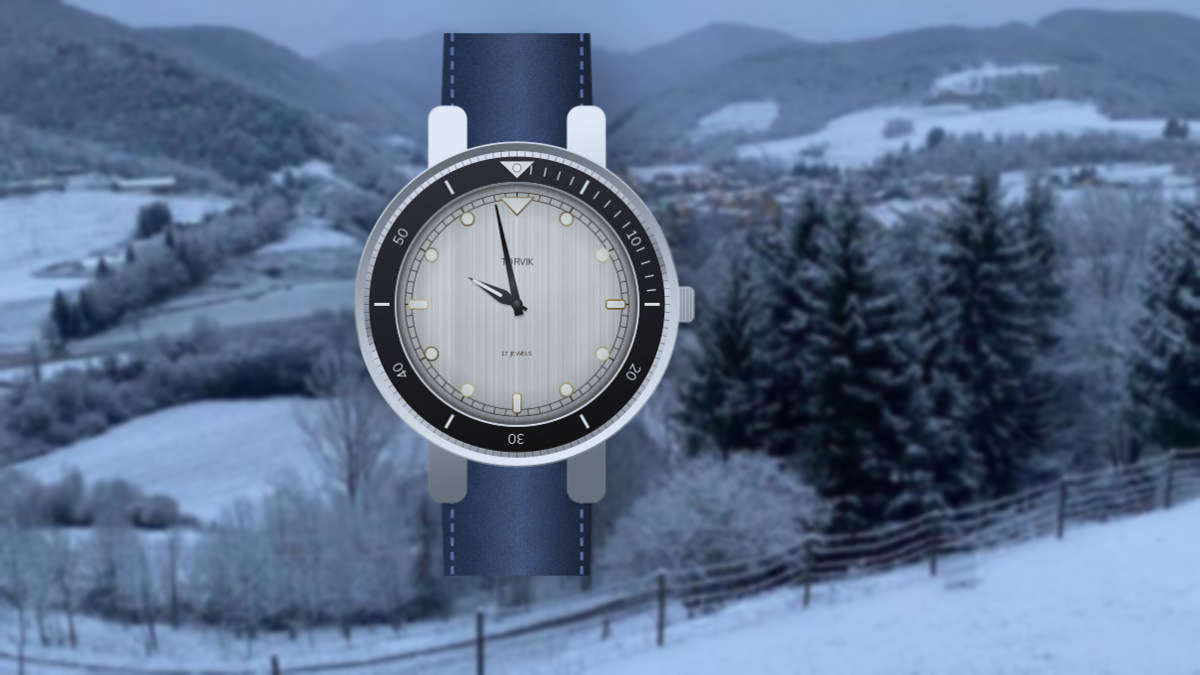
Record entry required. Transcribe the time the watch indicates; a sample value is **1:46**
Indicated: **9:58**
